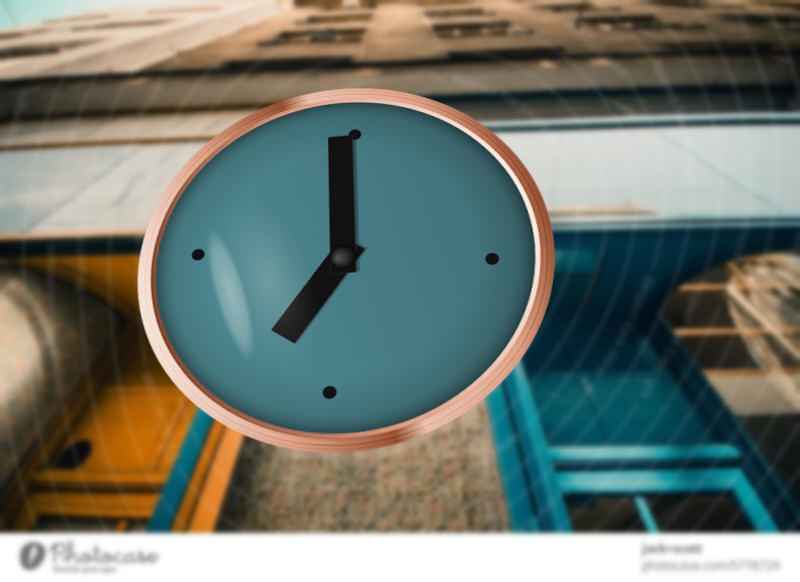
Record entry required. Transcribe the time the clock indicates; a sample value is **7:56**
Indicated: **6:59**
